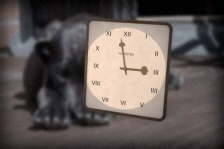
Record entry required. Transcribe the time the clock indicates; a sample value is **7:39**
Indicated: **2:58**
